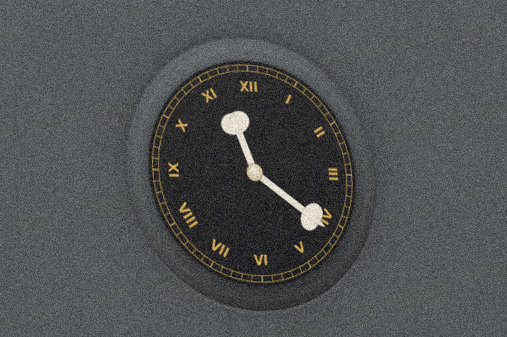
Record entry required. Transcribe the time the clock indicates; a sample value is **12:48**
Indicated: **11:21**
